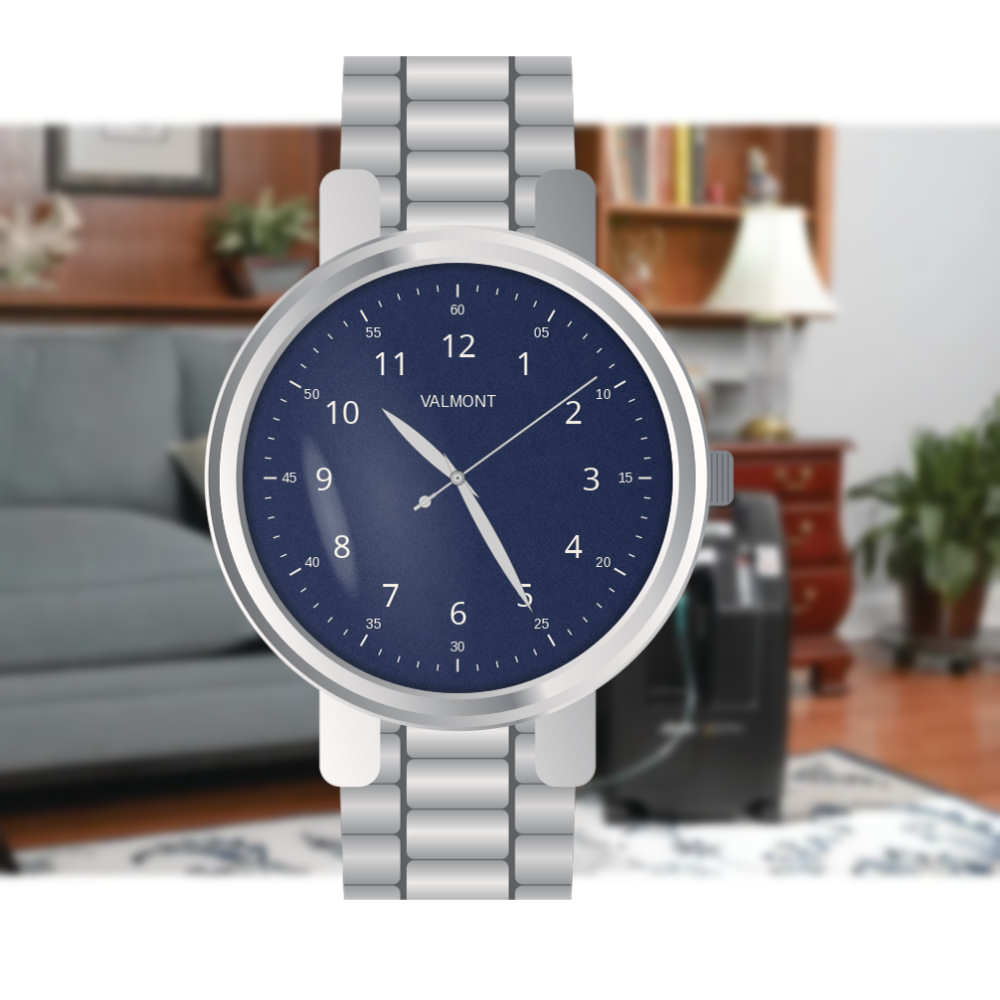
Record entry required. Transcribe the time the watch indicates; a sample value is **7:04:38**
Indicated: **10:25:09**
